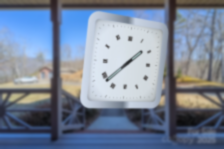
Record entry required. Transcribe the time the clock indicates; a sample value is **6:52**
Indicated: **1:38**
